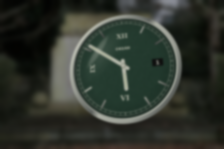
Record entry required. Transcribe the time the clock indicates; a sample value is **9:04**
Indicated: **5:51**
